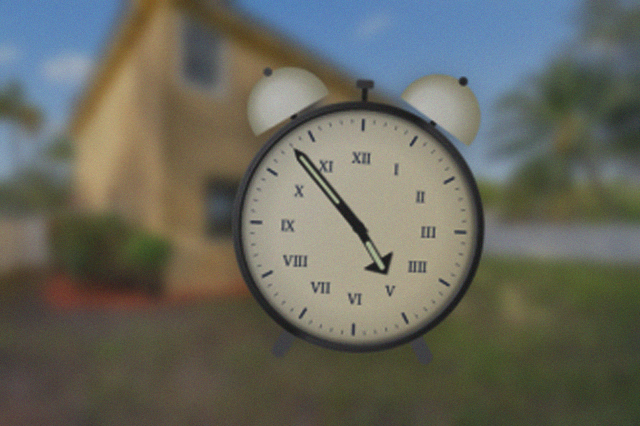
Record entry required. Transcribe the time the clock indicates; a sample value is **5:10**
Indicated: **4:53**
